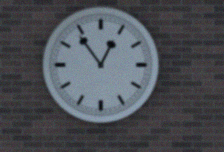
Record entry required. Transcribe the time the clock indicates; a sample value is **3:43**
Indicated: **12:54**
